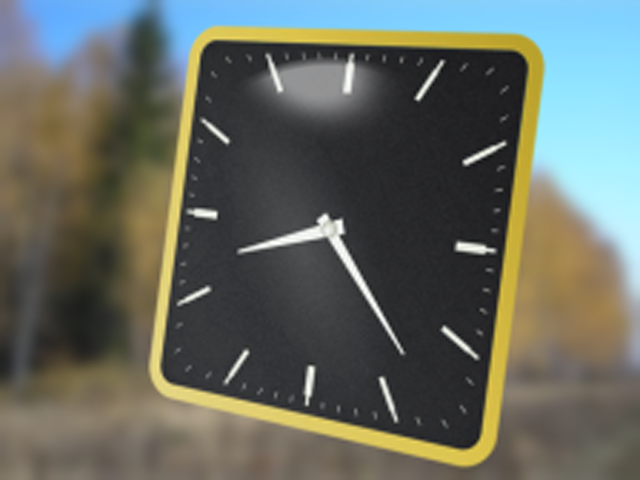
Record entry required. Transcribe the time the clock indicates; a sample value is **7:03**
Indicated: **8:23**
